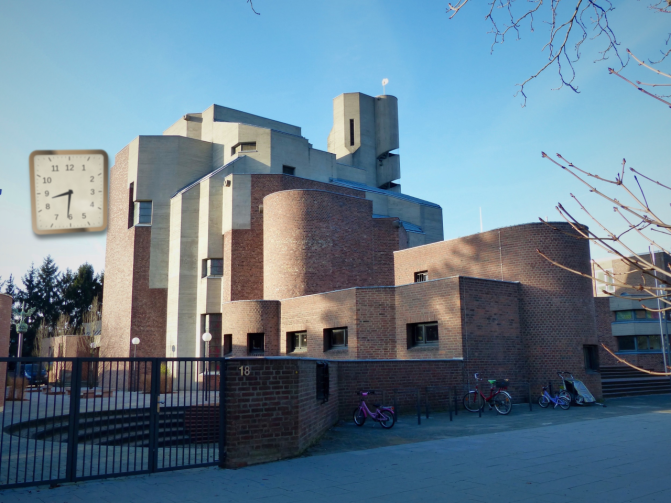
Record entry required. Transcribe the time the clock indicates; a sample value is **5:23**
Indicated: **8:31**
